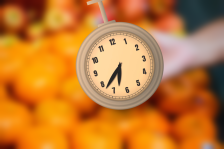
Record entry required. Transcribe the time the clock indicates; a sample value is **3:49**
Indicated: **6:38**
